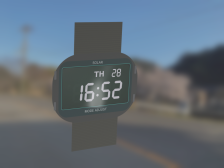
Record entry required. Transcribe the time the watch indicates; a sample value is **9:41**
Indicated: **16:52**
